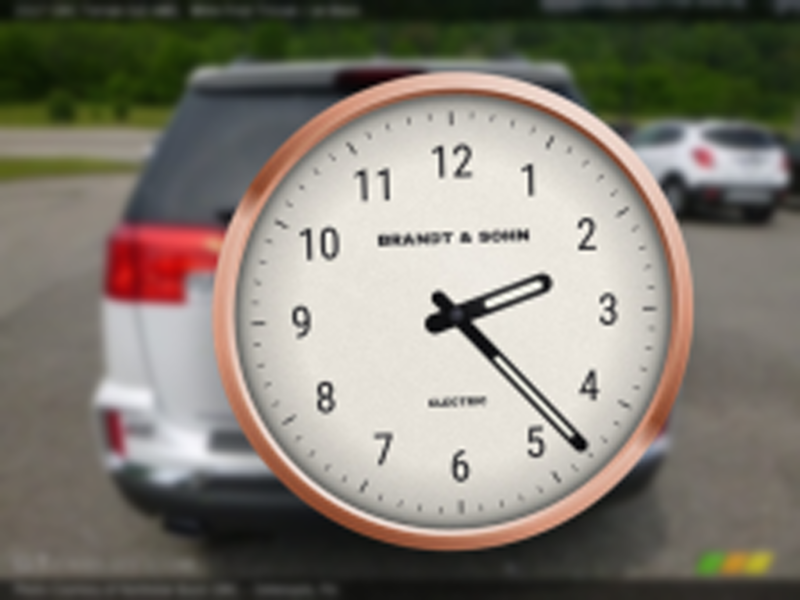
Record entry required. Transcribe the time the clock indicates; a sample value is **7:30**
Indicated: **2:23**
